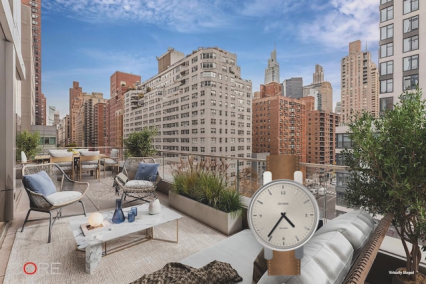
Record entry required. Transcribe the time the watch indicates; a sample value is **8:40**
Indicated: **4:36**
